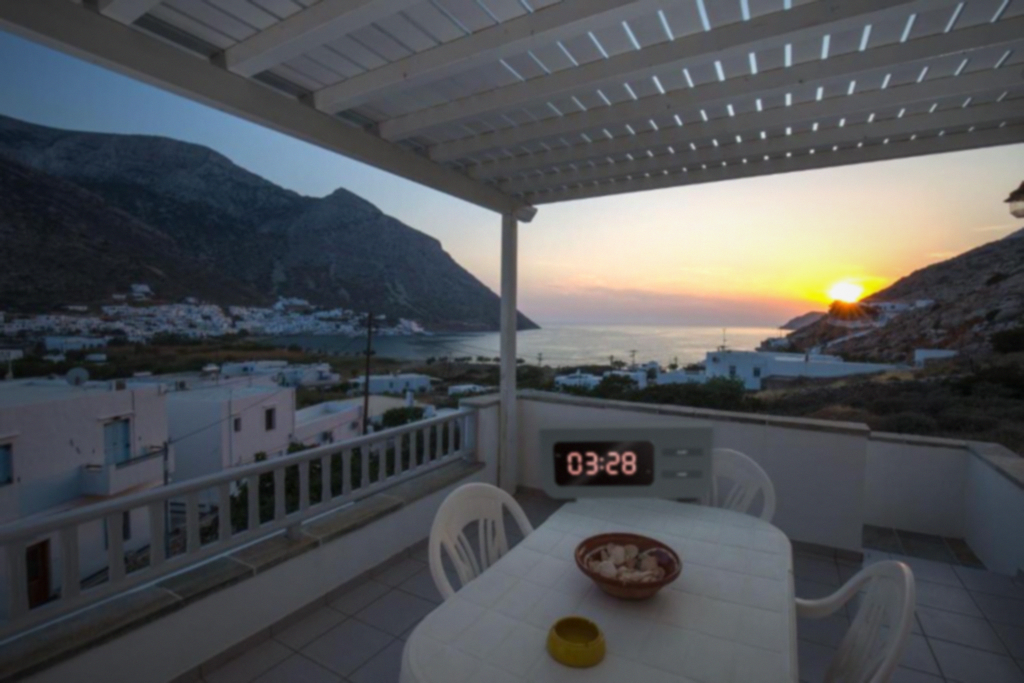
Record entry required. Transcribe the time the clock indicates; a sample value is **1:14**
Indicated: **3:28**
